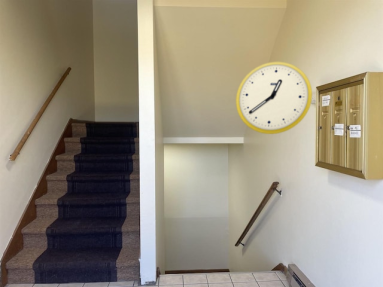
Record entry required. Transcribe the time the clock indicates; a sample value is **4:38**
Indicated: **12:38**
